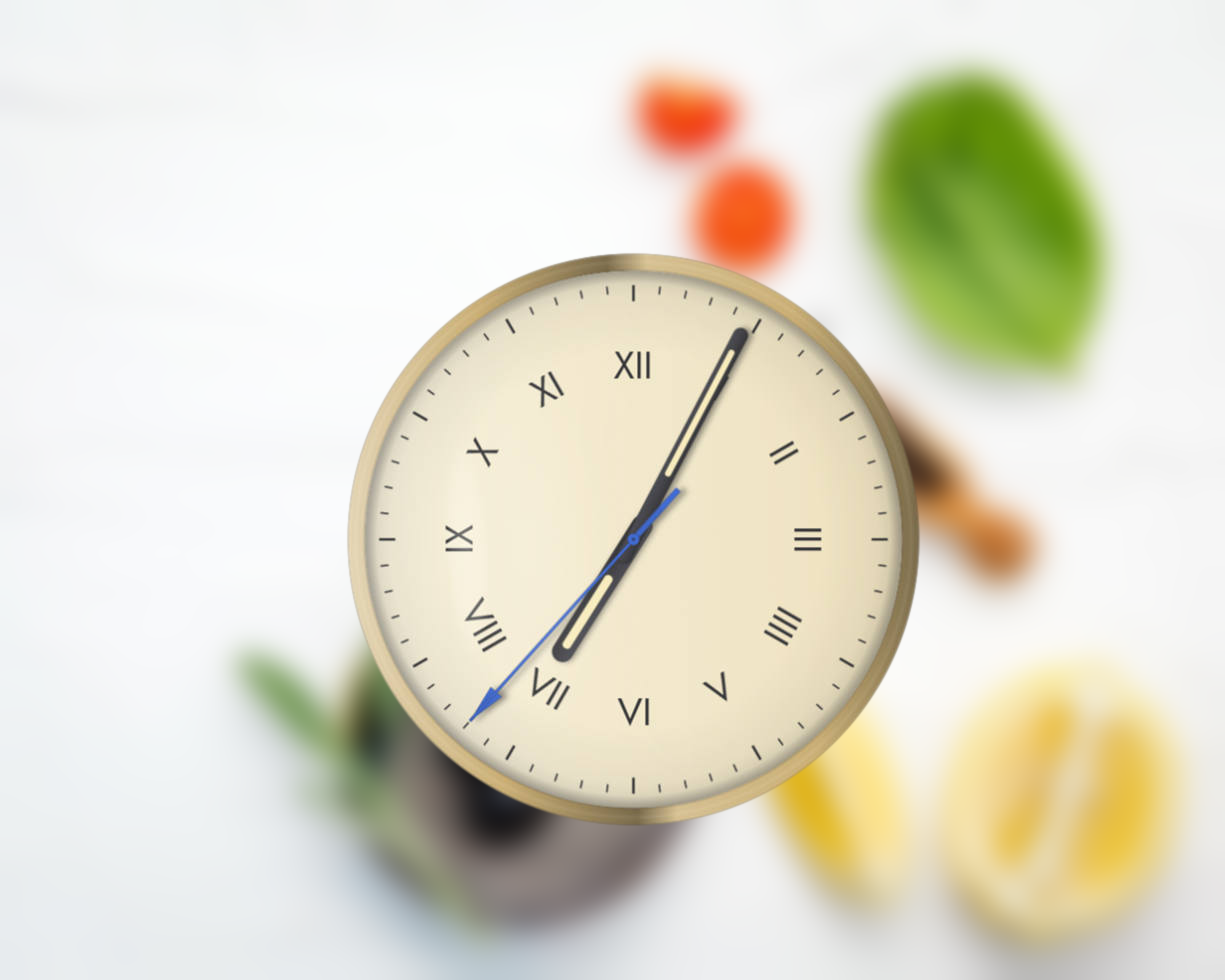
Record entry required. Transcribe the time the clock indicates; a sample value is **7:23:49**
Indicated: **7:04:37**
